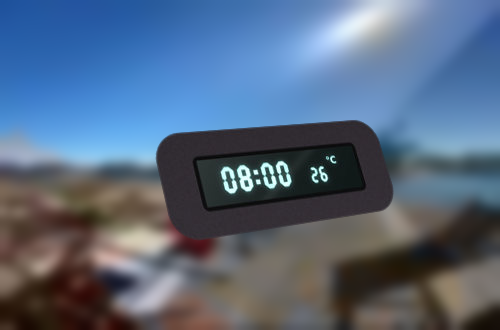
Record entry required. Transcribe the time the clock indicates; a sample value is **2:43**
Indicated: **8:00**
